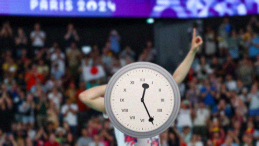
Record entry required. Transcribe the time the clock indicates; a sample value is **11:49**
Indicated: **12:26**
